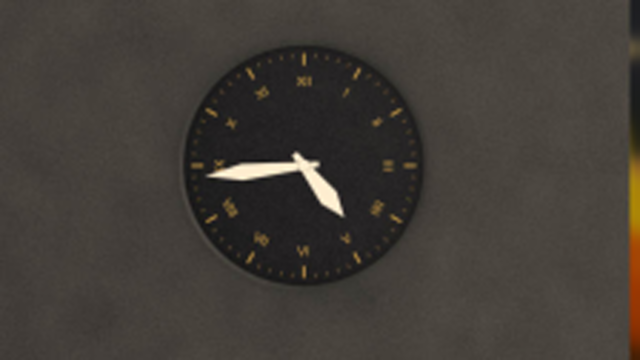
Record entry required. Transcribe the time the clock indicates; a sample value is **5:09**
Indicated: **4:44**
